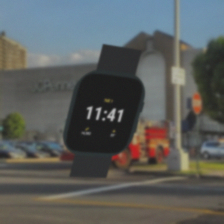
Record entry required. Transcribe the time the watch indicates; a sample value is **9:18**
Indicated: **11:41**
